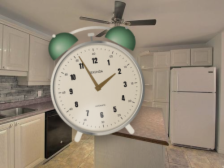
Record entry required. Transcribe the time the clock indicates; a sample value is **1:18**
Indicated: **1:56**
